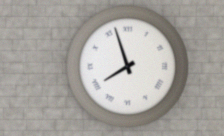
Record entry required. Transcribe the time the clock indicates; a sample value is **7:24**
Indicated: **7:57**
